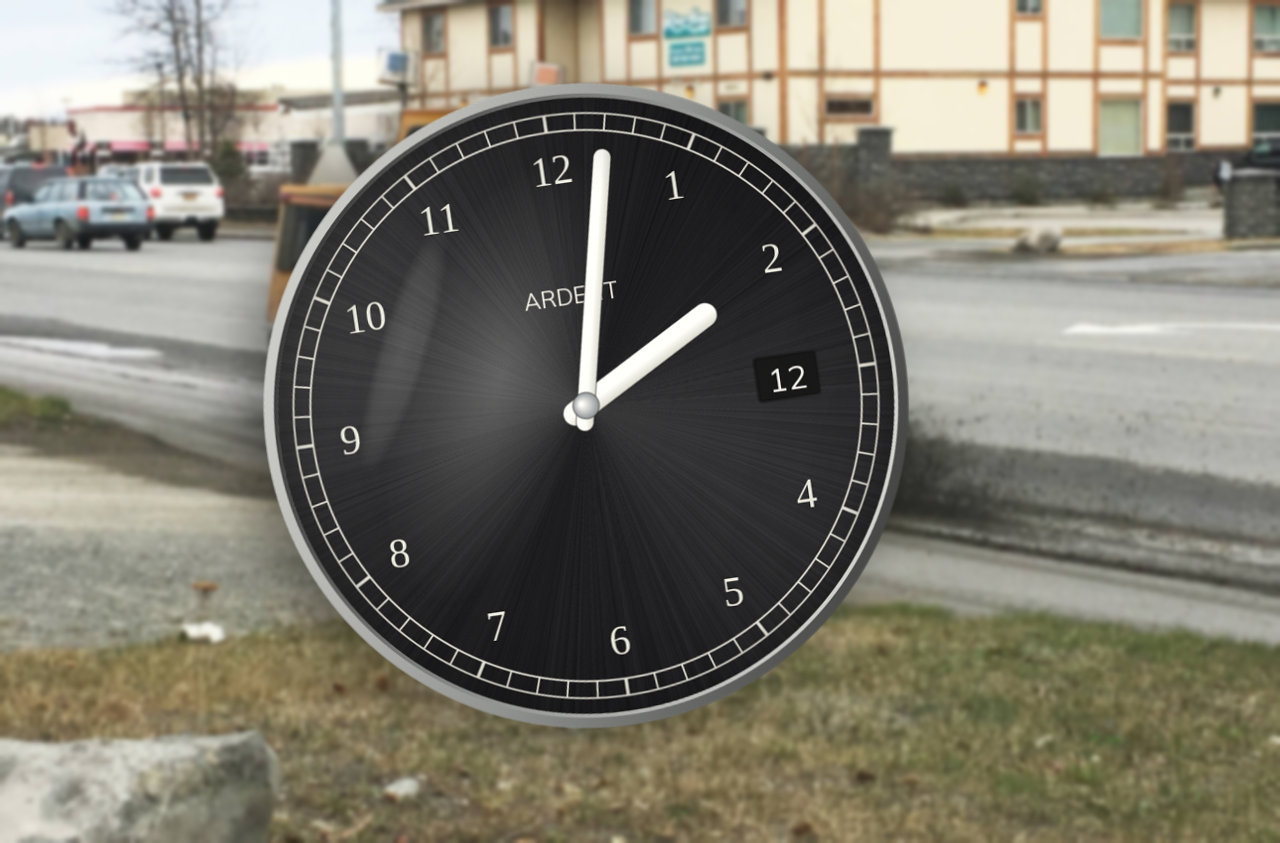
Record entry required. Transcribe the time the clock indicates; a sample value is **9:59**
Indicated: **2:02**
